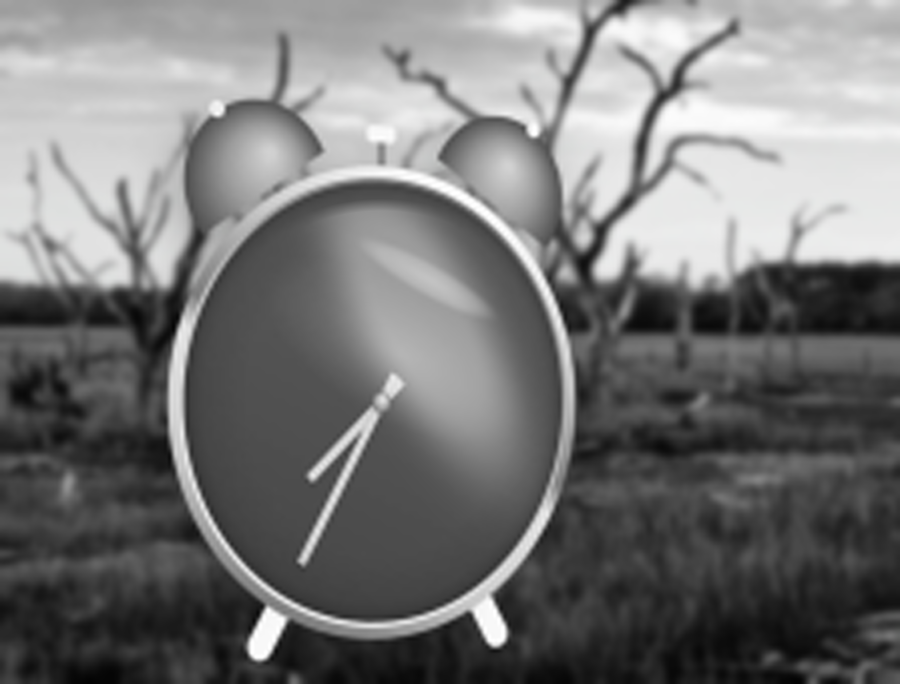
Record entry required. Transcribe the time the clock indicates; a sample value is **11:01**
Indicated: **7:35**
